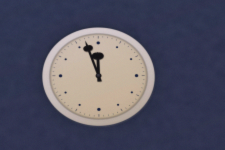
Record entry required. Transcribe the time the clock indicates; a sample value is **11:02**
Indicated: **11:57**
